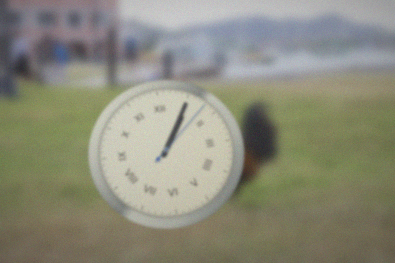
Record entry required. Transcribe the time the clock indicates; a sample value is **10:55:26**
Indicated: **1:05:08**
